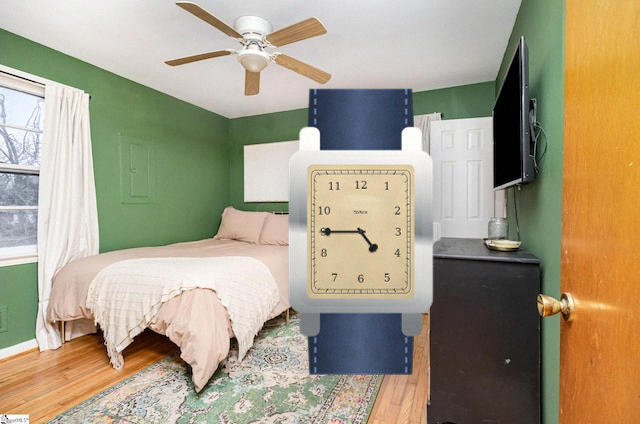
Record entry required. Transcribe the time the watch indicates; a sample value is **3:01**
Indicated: **4:45**
